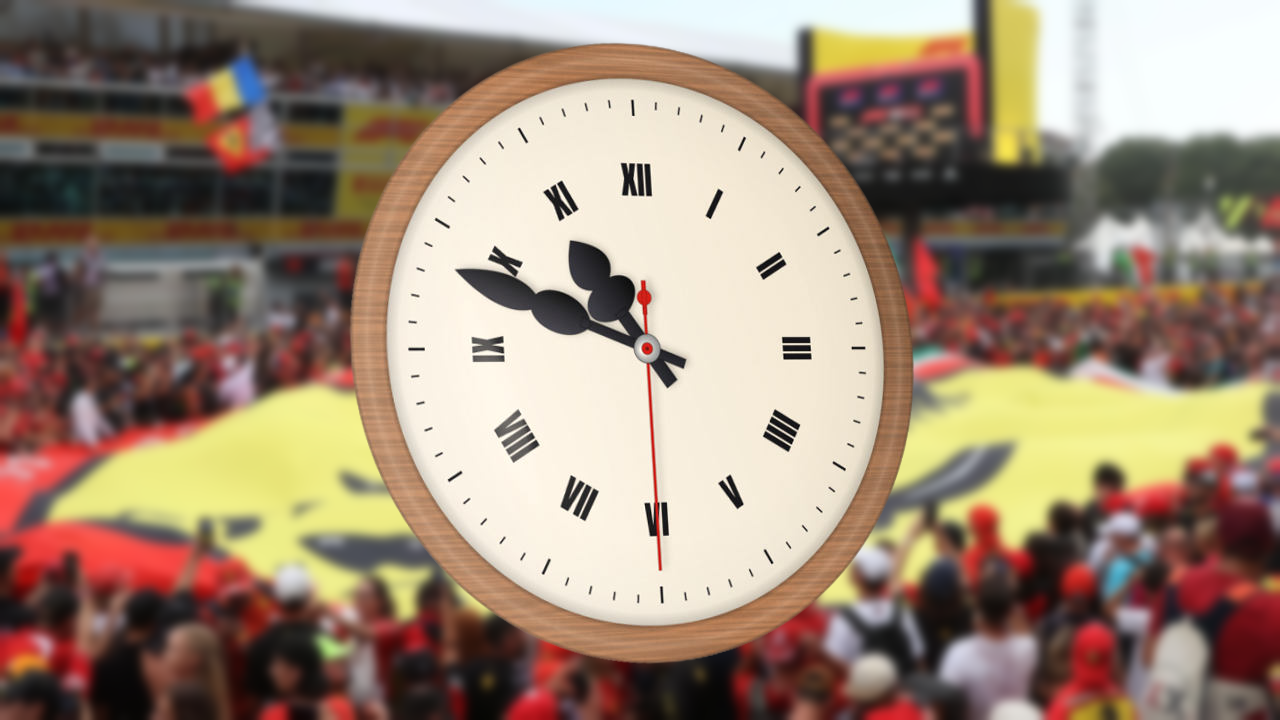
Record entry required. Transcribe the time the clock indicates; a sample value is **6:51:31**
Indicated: **10:48:30**
